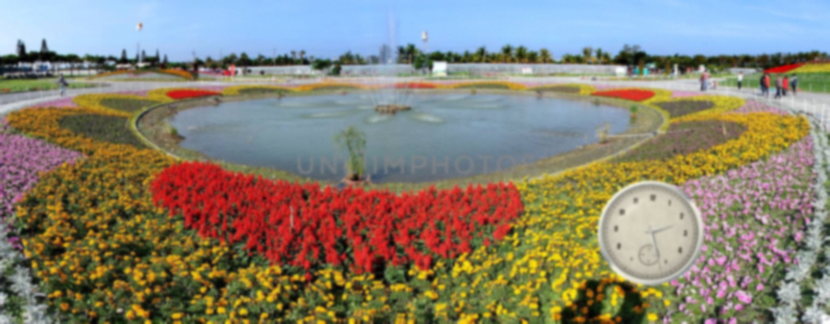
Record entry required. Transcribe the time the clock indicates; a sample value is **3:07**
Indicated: **2:27**
